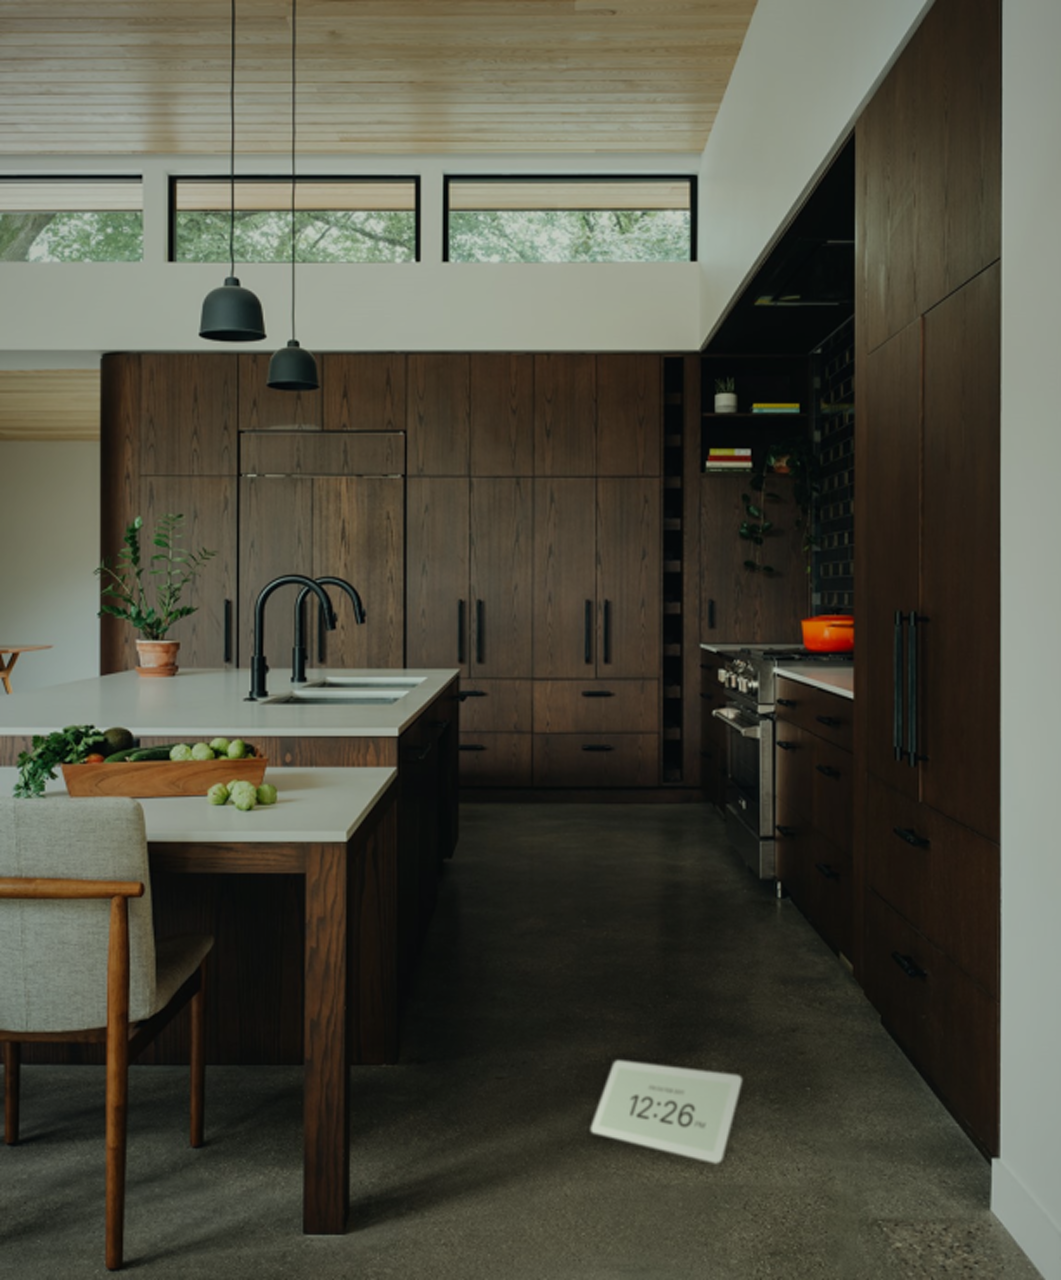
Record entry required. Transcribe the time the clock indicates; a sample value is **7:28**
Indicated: **12:26**
